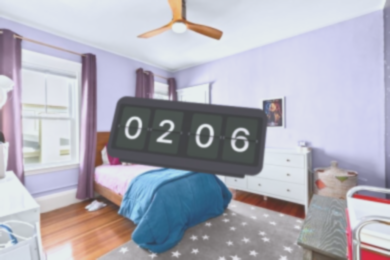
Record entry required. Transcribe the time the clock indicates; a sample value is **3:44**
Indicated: **2:06**
